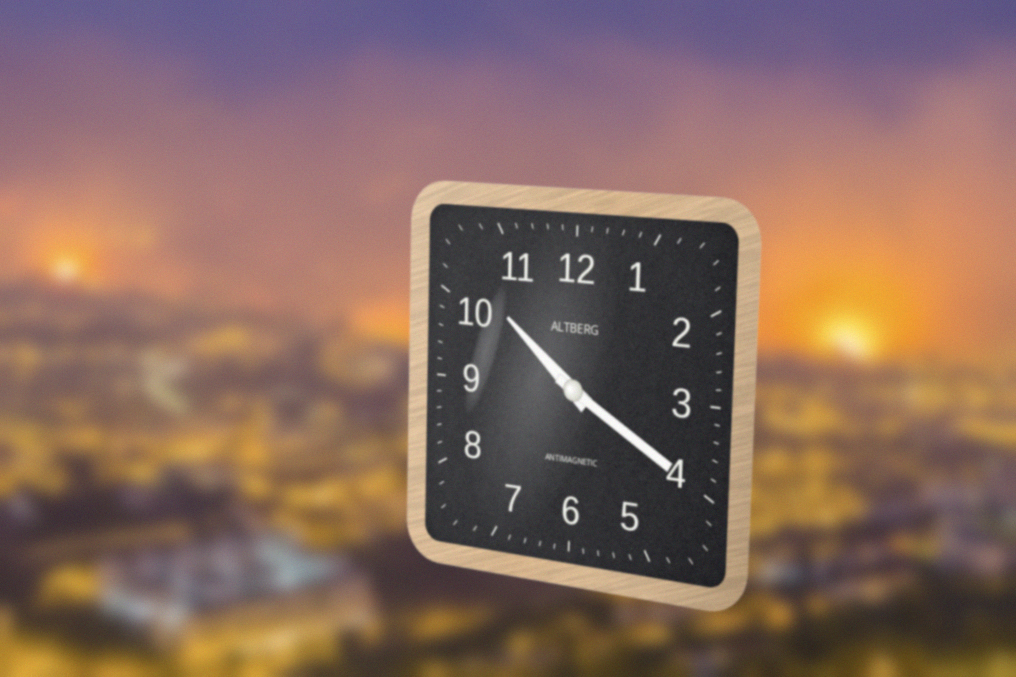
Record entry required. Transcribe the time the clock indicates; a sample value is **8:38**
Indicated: **10:20**
